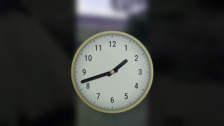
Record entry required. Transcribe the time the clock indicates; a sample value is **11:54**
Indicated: **1:42**
